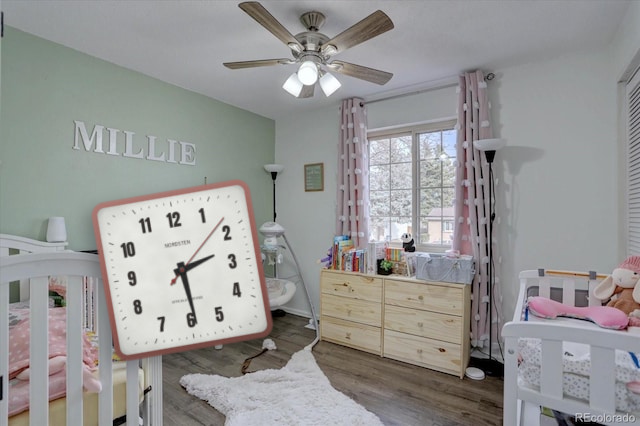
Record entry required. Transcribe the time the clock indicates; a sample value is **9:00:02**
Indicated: **2:29:08**
